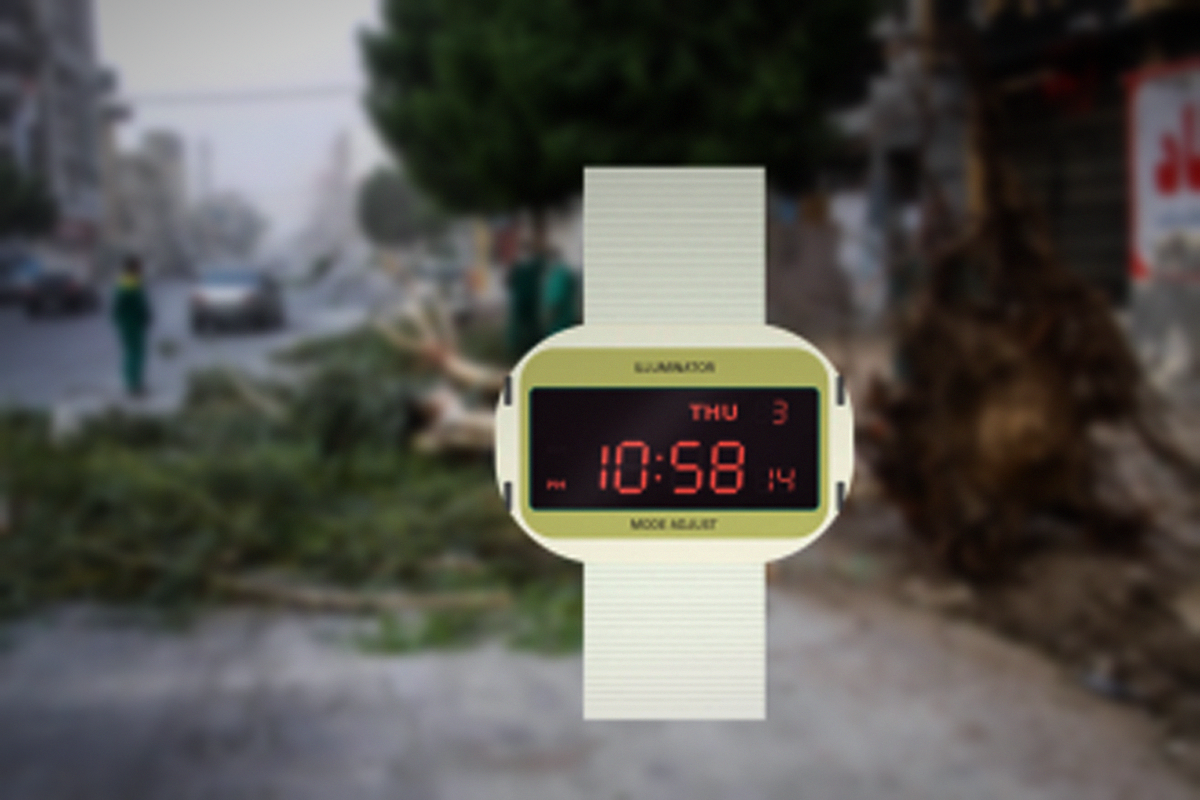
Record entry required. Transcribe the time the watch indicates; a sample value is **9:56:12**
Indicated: **10:58:14**
